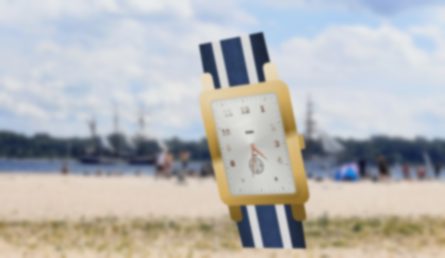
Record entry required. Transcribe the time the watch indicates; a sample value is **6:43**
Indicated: **4:32**
